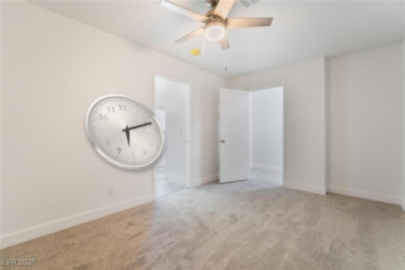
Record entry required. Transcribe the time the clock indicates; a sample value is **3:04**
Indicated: **6:12**
